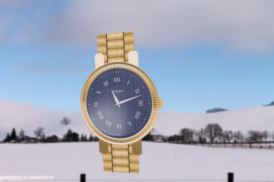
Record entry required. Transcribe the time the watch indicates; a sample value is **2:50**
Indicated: **11:12**
